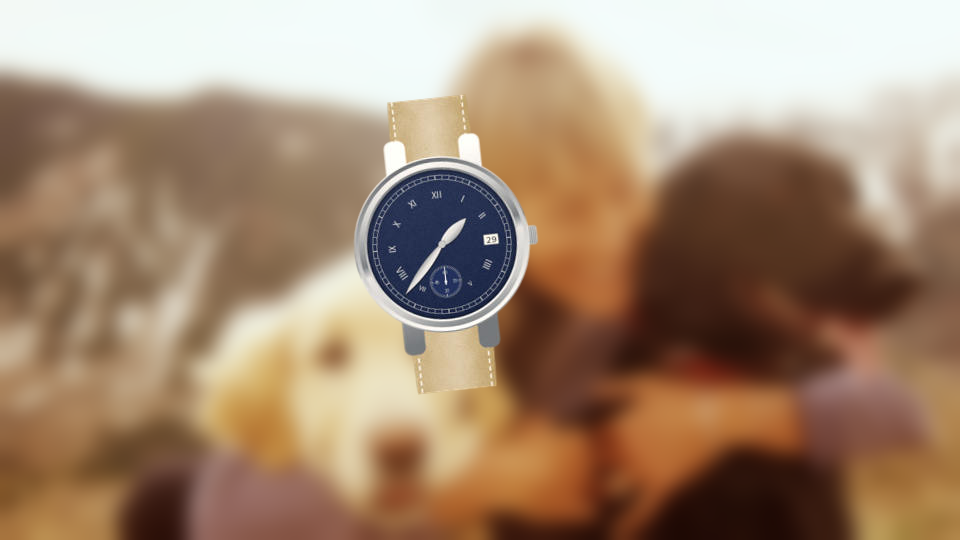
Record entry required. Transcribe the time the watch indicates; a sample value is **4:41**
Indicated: **1:37**
